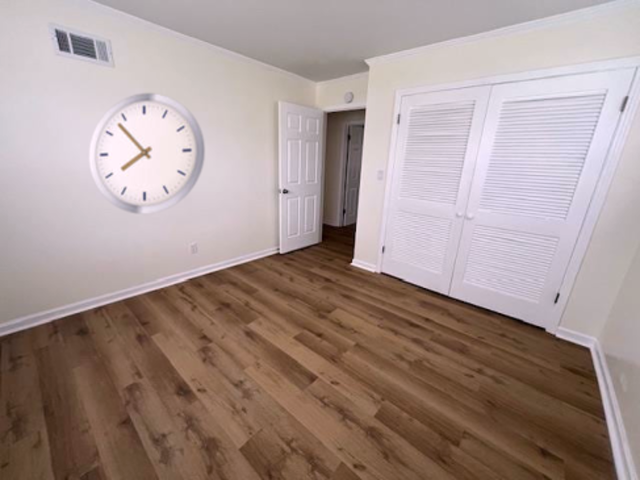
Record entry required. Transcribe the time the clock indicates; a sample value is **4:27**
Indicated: **7:53**
